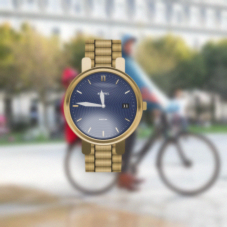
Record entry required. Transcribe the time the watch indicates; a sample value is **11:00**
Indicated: **11:46**
